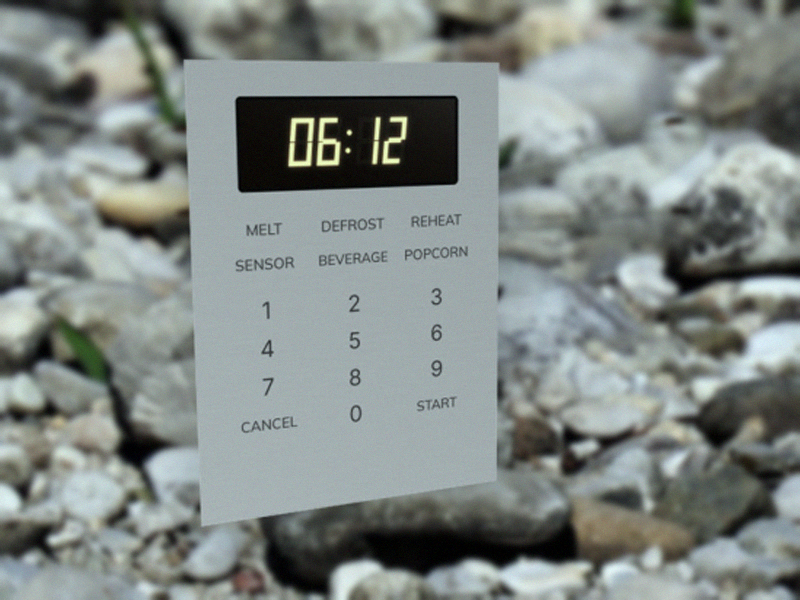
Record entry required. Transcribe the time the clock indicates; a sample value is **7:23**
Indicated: **6:12**
